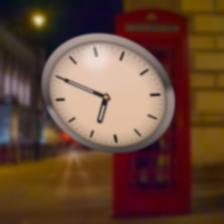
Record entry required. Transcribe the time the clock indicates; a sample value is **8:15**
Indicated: **6:50**
